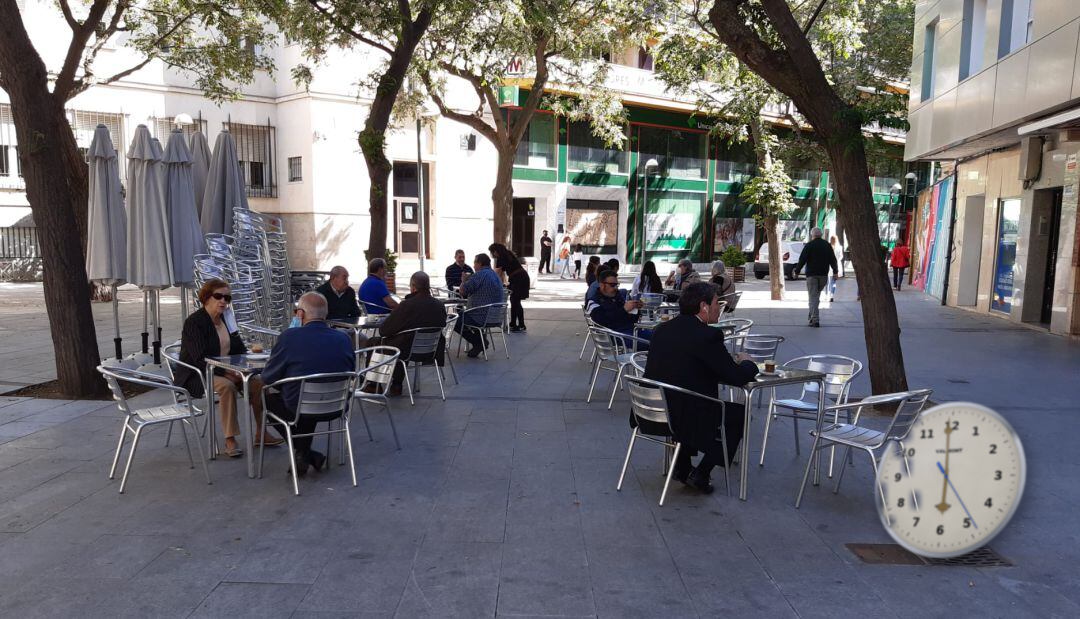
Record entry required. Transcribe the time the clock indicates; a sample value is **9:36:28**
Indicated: **5:59:24**
